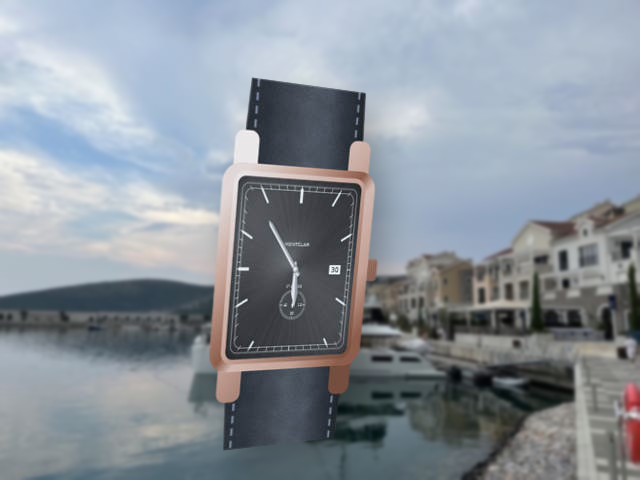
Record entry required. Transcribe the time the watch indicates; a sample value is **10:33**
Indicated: **5:54**
